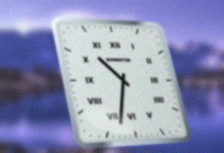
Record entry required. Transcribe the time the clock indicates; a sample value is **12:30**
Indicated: **10:33**
